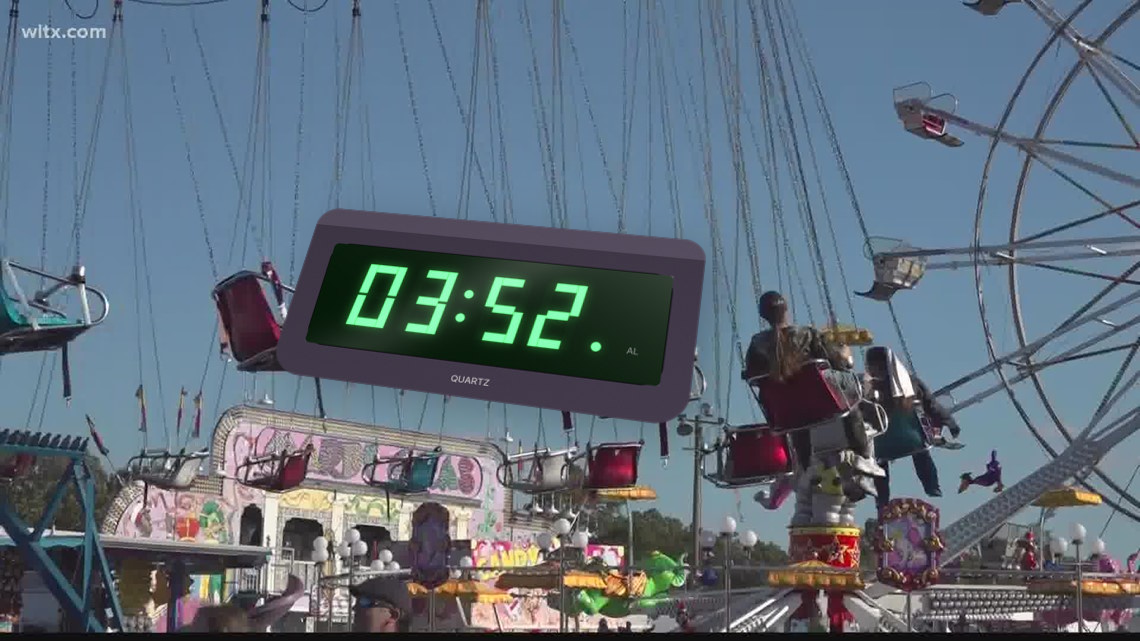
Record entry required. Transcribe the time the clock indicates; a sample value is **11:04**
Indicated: **3:52**
